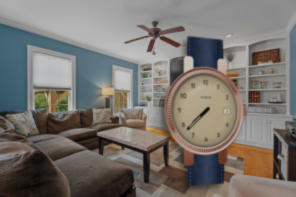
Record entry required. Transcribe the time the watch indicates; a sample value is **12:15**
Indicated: **7:38**
